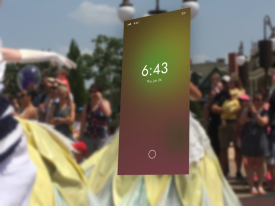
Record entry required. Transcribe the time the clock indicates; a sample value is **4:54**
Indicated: **6:43**
